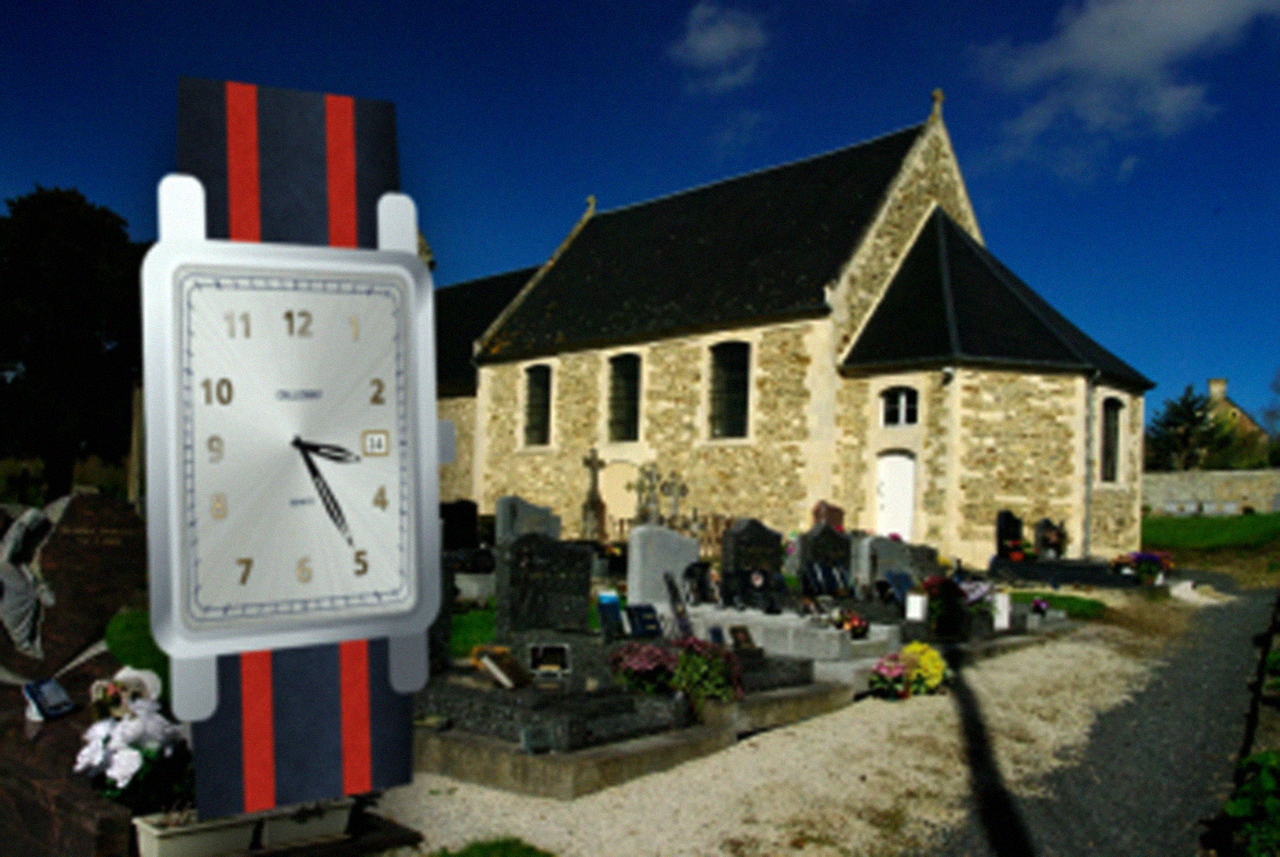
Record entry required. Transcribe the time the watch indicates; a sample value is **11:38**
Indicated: **3:25**
